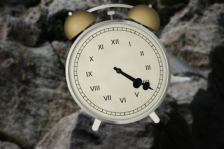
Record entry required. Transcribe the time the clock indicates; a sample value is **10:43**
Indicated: **4:21**
